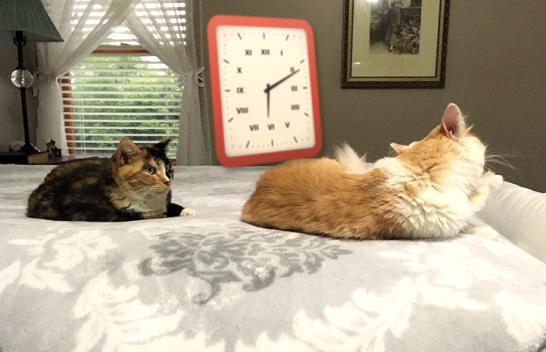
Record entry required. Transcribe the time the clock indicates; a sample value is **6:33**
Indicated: **6:11**
